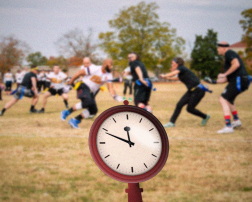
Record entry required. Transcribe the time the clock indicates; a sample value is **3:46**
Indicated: **11:49**
